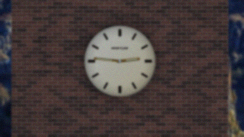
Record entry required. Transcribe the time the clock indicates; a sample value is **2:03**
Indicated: **2:46**
